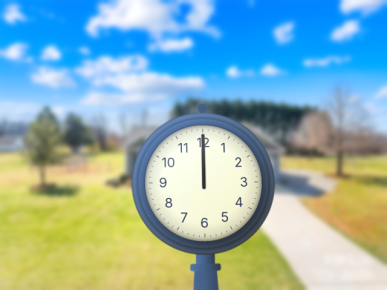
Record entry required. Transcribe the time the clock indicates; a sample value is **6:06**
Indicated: **12:00**
